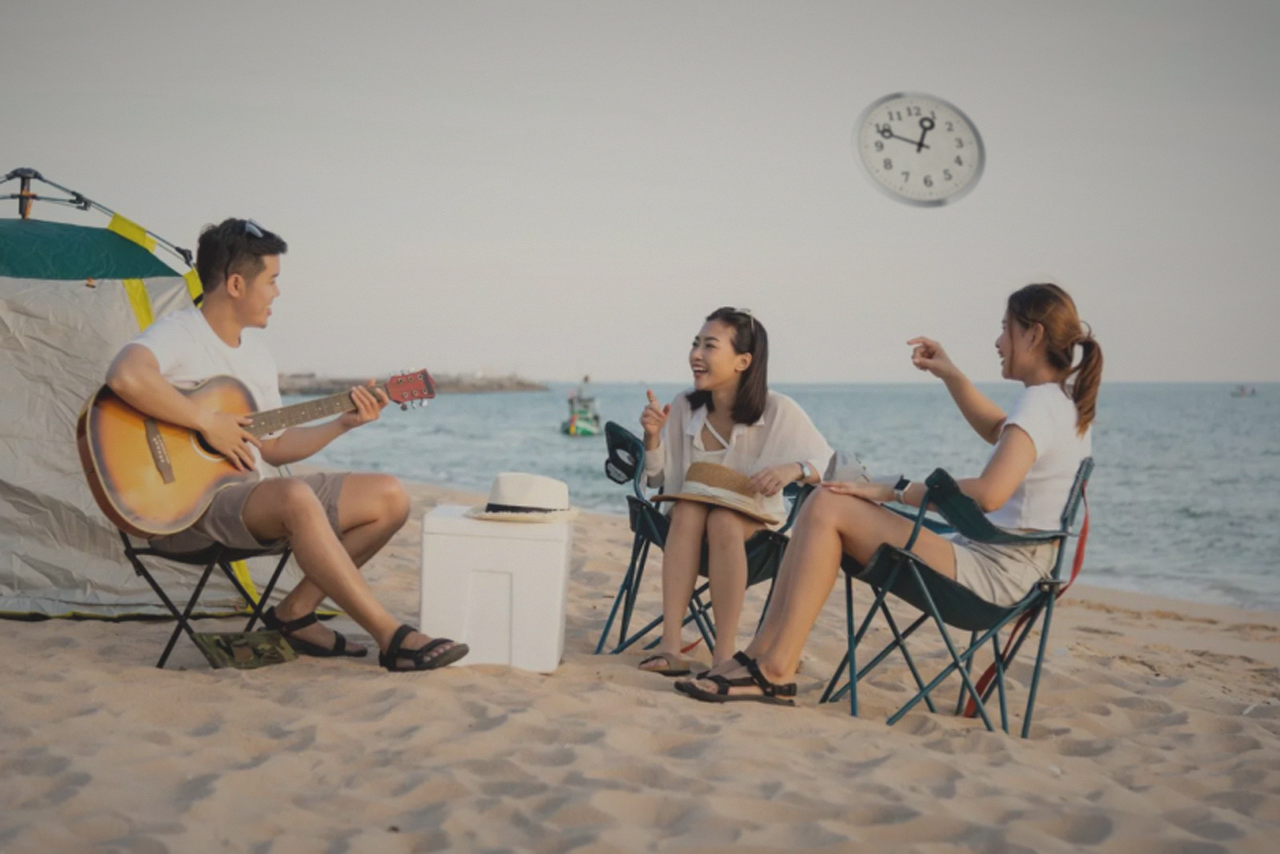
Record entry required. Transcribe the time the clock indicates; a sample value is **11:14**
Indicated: **12:49**
